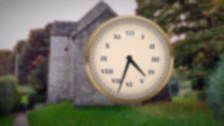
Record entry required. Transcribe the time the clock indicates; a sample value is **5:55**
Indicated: **4:33**
